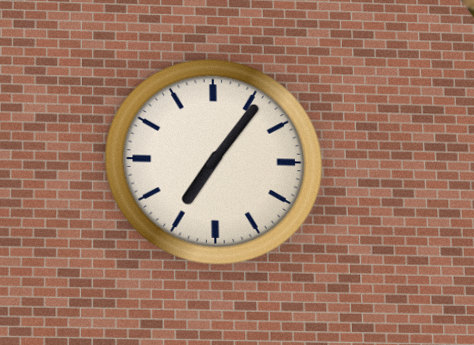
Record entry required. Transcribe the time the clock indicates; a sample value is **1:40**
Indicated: **7:06**
